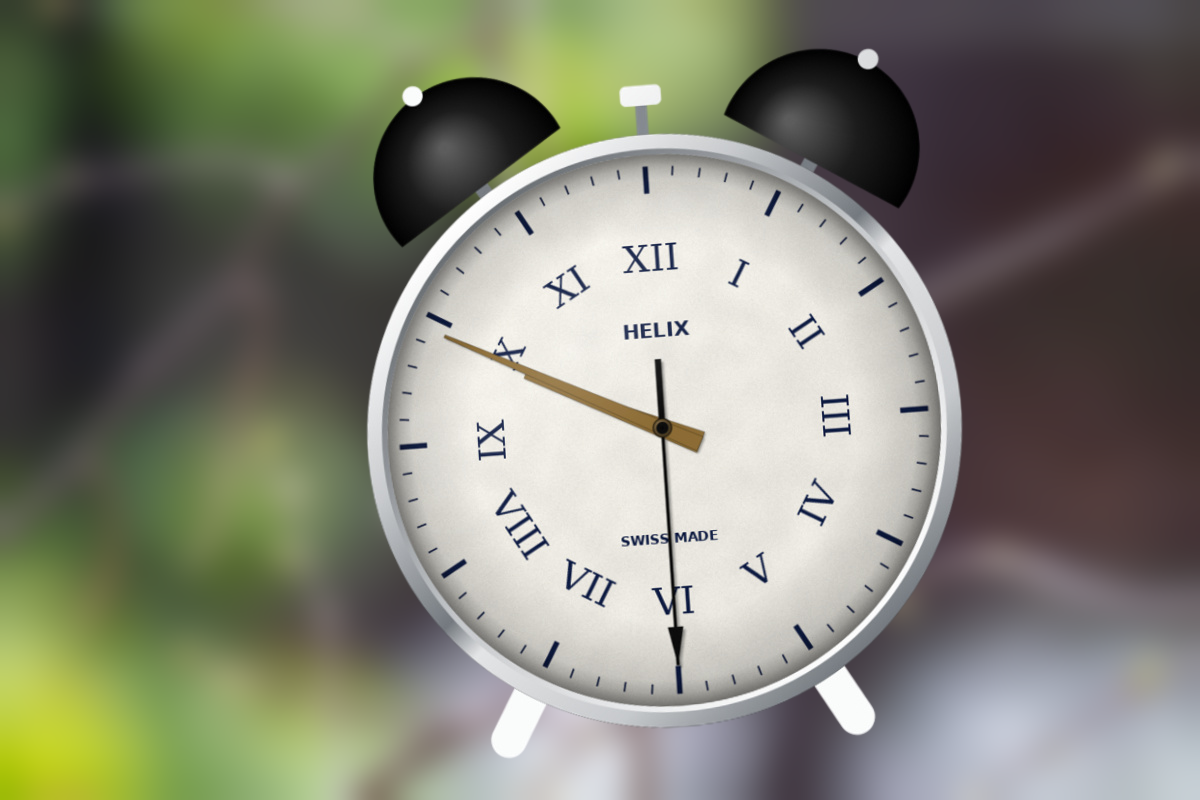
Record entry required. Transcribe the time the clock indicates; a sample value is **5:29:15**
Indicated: **9:49:30**
